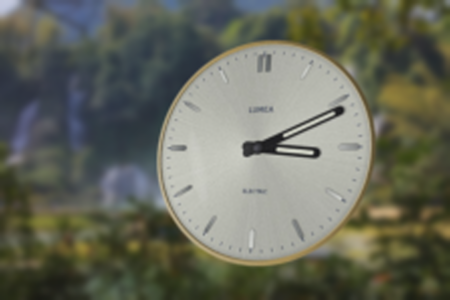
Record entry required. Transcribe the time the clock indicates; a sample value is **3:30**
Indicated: **3:11**
